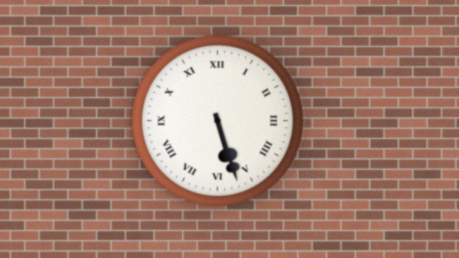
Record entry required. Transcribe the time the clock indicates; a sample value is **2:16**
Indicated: **5:27**
